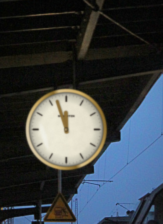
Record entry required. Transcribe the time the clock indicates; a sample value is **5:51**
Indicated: **11:57**
